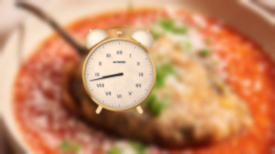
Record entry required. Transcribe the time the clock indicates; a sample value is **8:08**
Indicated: **8:43**
